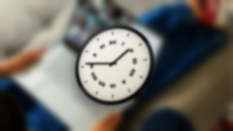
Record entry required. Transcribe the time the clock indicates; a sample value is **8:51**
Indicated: **1:46**
